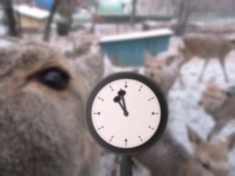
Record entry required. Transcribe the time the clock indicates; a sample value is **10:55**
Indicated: **10:58**
